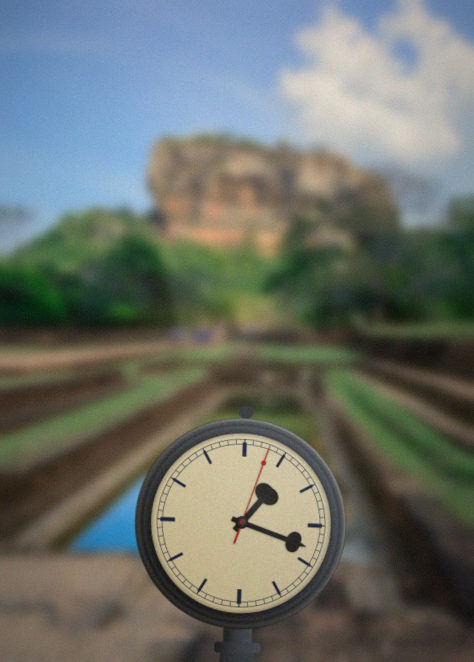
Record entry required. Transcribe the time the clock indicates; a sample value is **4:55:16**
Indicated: **1:18:03**
